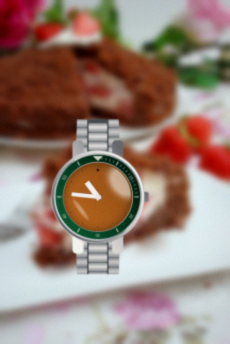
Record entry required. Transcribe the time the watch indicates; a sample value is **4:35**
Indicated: **10:46**
